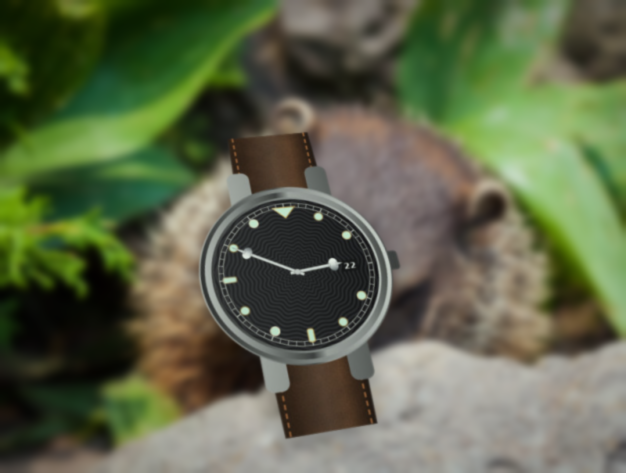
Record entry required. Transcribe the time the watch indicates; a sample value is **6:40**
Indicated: **2:50**
